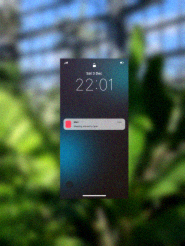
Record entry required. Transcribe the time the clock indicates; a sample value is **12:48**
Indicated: **22:01**
